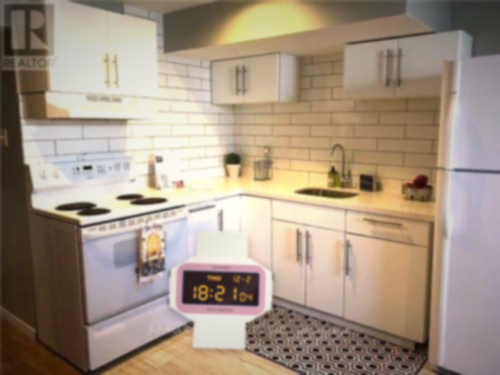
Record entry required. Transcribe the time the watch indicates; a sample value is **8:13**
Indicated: **18:21**
